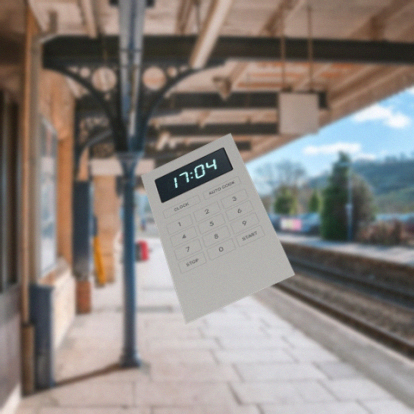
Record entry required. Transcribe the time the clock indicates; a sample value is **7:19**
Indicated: **17:04**
